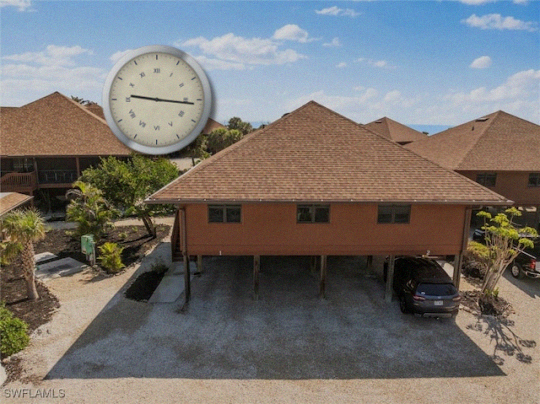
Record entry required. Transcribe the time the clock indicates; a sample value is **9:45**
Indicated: **9:16**
